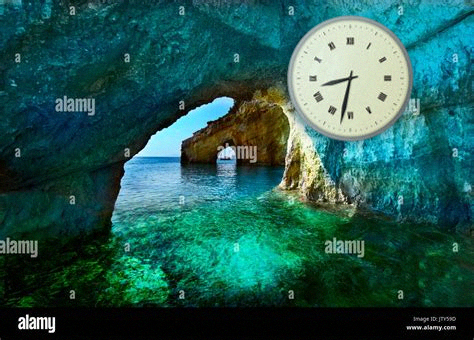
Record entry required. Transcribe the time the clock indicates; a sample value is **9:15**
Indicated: **8:32**
